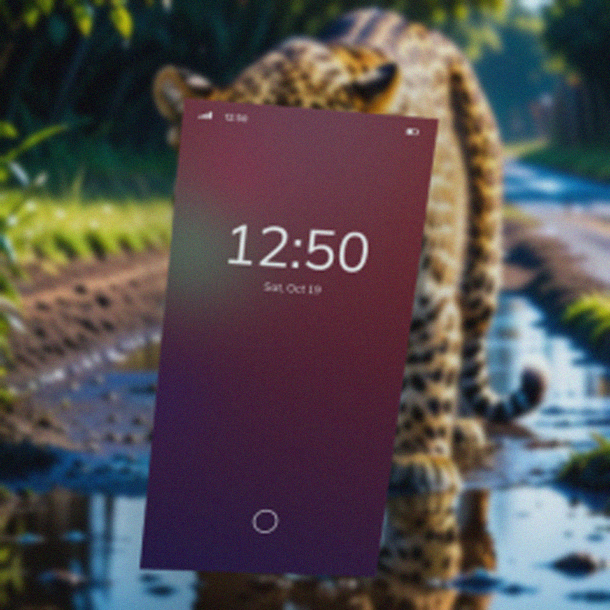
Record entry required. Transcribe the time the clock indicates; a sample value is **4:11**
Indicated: **12:50**
